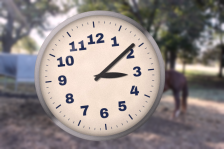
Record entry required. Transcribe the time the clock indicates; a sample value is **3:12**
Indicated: **3:09**
